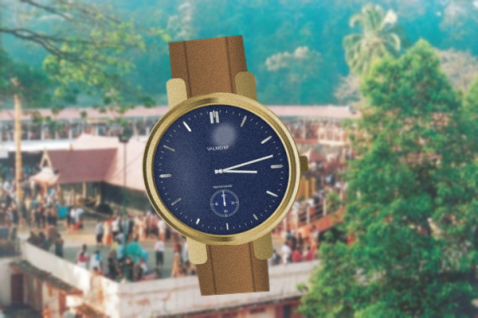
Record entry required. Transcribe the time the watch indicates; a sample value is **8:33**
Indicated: **3:13**
